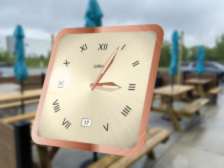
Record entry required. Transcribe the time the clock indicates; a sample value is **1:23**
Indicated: **3:04**
